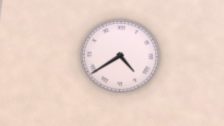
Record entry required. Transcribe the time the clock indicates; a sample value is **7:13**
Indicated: **4:39**
